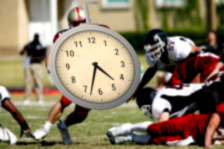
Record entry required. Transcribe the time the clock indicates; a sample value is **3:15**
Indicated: **4:33**
